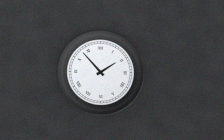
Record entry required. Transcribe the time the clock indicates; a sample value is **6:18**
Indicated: **1:53**
